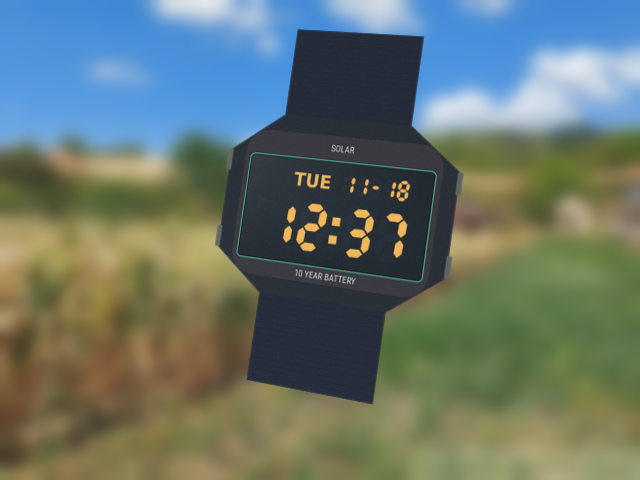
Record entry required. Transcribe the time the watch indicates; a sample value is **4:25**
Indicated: **12:37**
